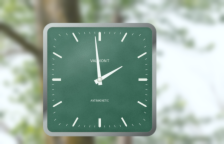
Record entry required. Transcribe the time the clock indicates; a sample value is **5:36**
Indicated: **1:59**
